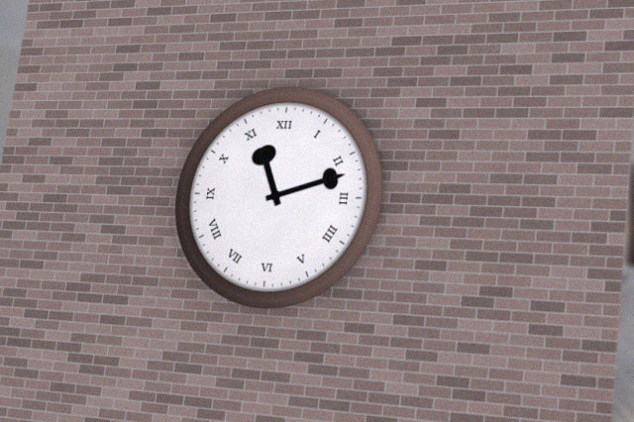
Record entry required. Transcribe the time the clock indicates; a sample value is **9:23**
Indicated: **11:12**
